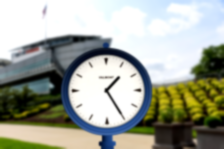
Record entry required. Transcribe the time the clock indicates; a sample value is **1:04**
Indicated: **1:25**
